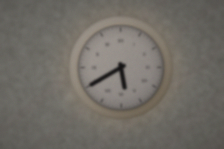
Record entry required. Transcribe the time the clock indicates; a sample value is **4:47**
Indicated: **5:40**
